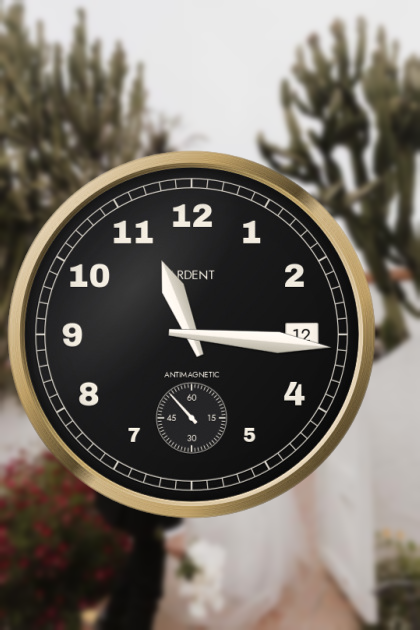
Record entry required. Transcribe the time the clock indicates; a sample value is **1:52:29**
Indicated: **11:15:53**
